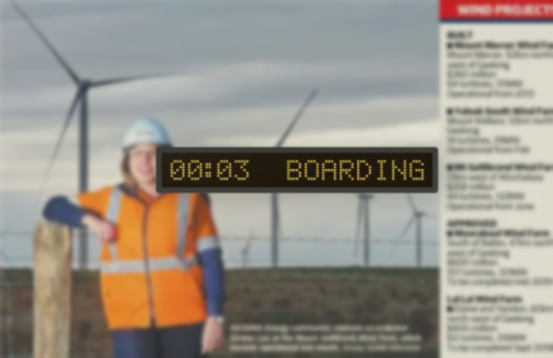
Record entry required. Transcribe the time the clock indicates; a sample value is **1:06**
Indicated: **0:03**
